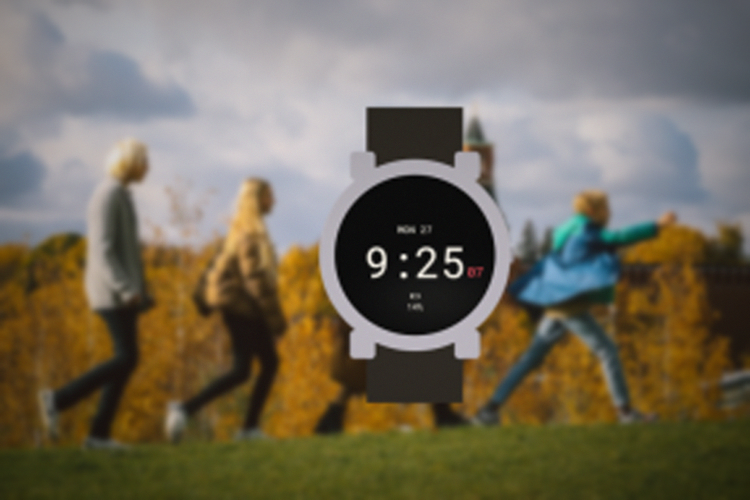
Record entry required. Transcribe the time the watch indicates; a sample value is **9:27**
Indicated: **9:25**
